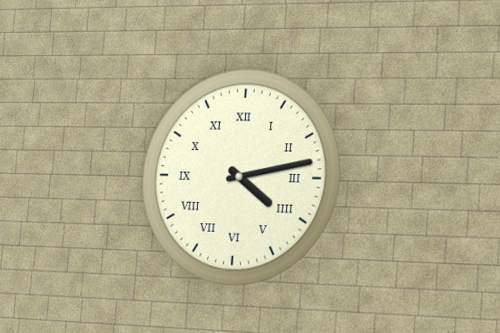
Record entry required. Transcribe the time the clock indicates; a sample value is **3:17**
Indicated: **4:13**
